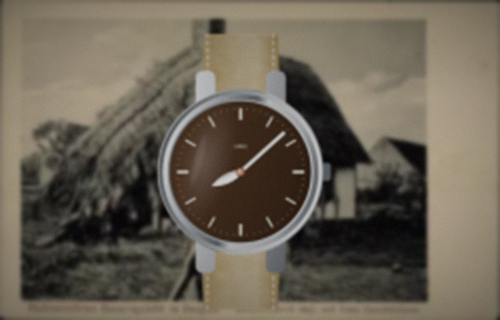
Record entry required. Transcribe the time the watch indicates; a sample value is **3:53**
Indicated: **8:08**
